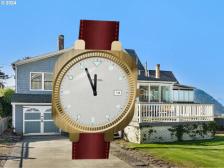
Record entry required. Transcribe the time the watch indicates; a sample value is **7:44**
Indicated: **11:56**
